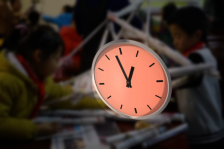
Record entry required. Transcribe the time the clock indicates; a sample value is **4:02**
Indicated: **12:58**
